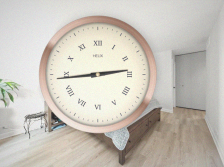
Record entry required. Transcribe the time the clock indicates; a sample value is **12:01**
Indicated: **2:44**
